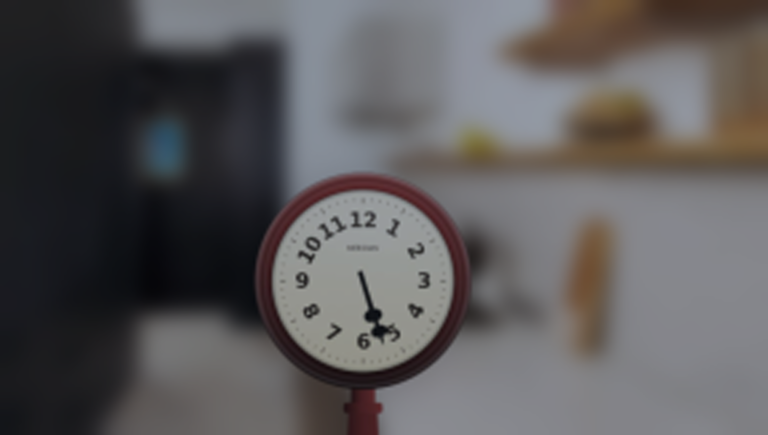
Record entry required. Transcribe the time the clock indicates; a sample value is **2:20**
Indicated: **5:27**
